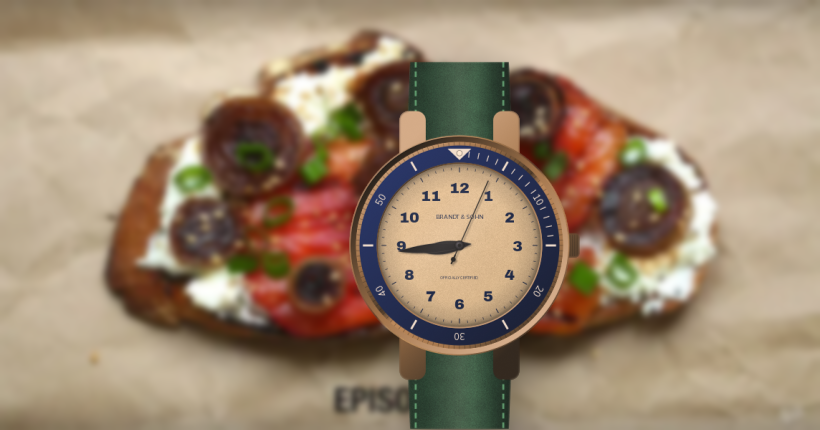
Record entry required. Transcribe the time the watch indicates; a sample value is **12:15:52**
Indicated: **8:44:04**
